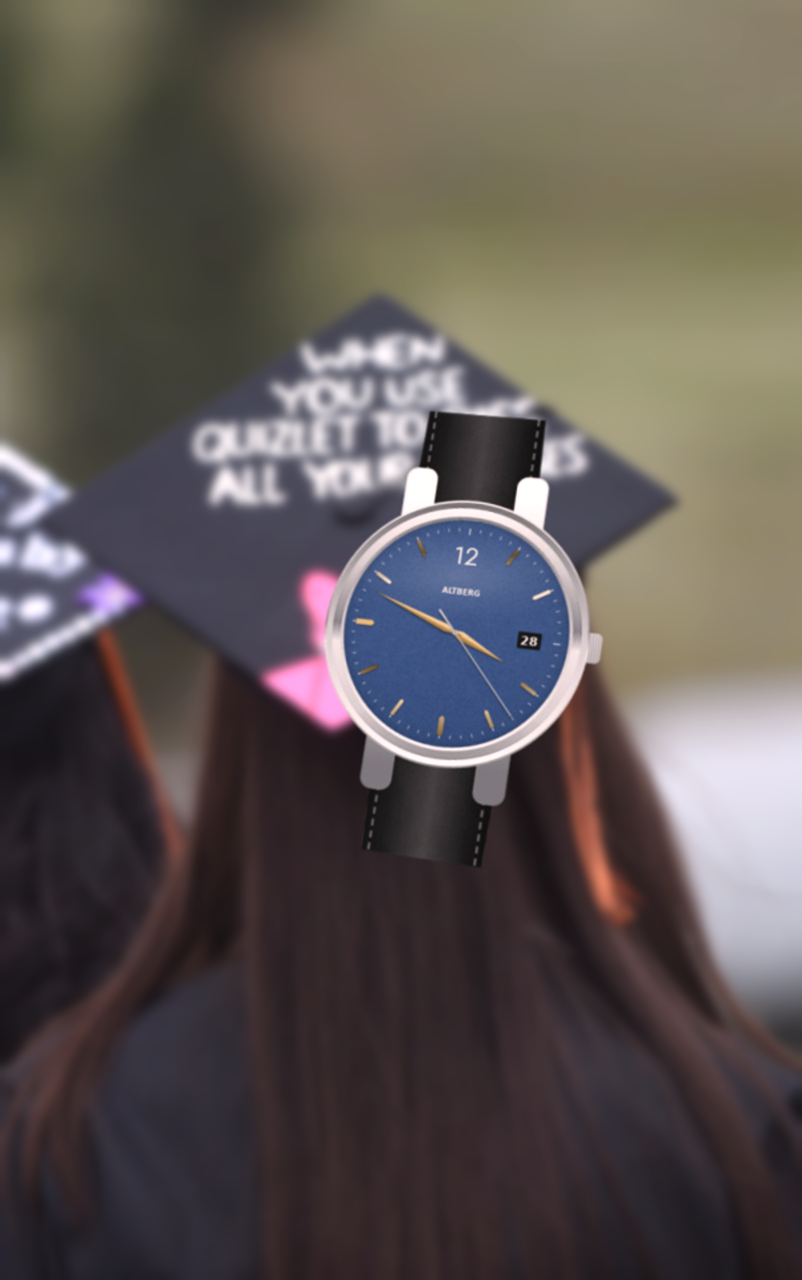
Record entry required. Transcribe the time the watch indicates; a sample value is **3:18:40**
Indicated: **3:48:23**
